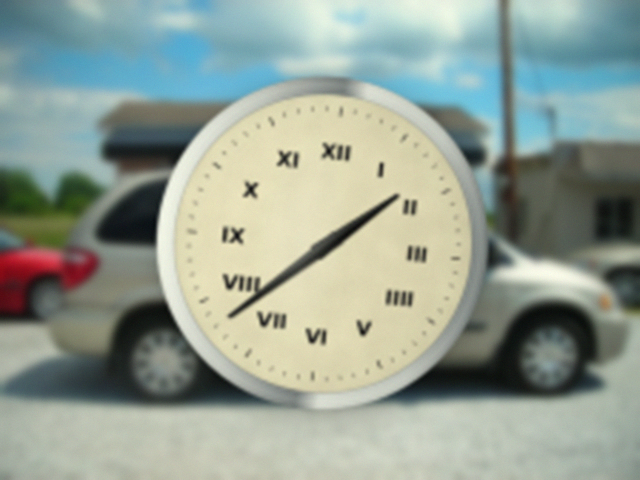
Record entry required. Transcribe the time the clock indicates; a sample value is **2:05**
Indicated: **1:38**
